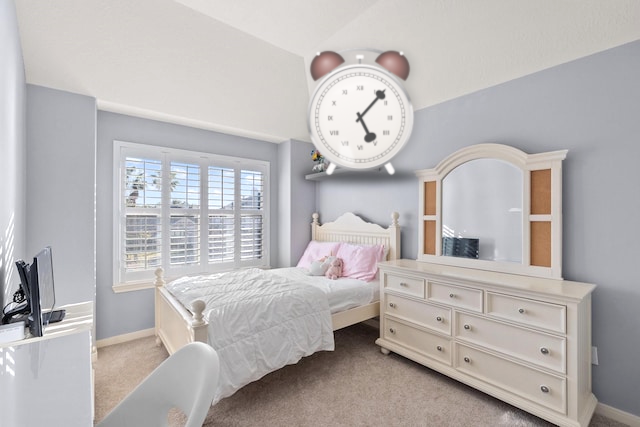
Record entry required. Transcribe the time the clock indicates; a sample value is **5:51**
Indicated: **5:07**
